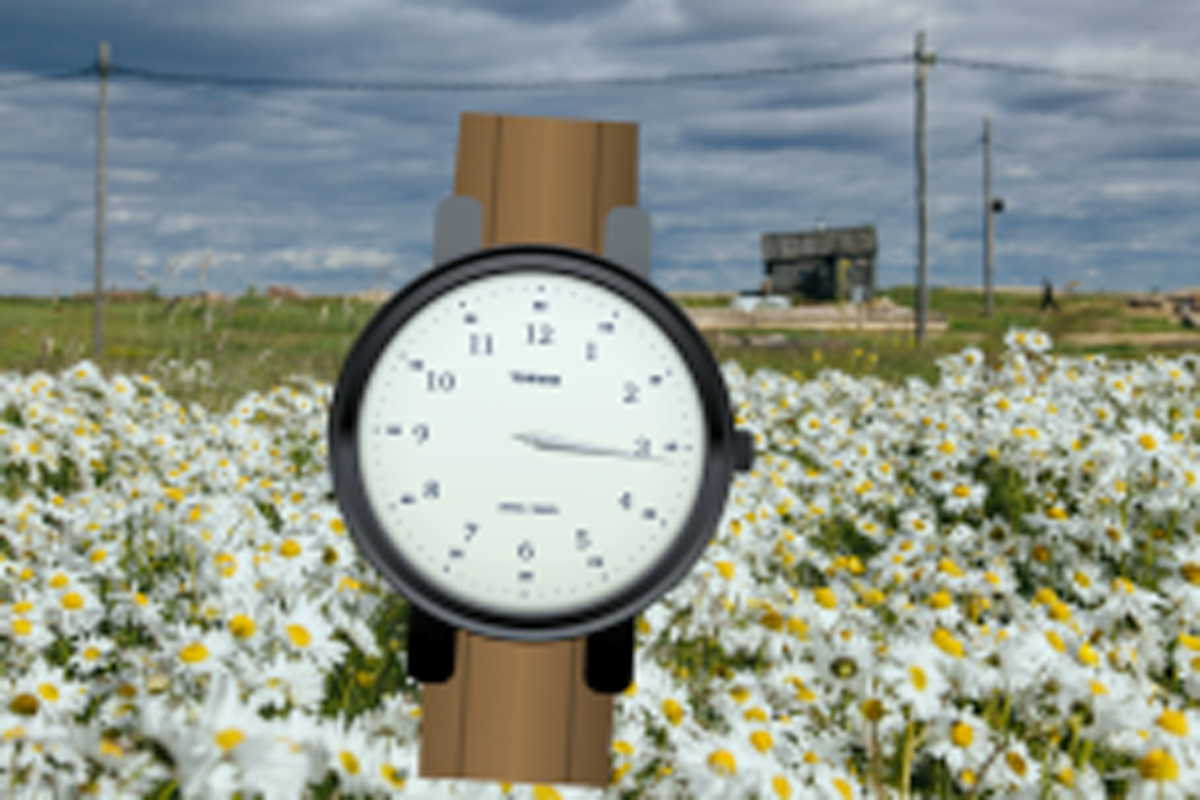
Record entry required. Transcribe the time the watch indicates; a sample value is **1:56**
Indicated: **3:16**
